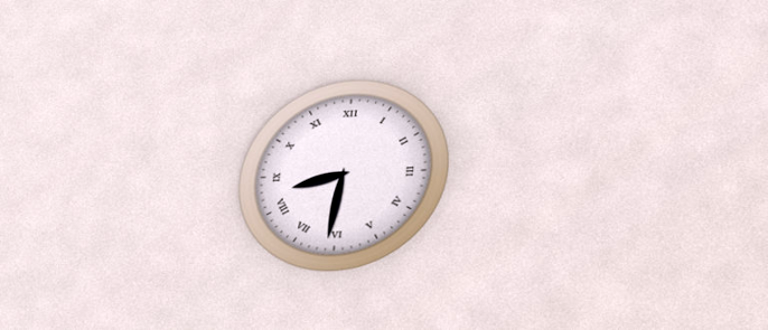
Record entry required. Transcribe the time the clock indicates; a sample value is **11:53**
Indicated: **8:31**
